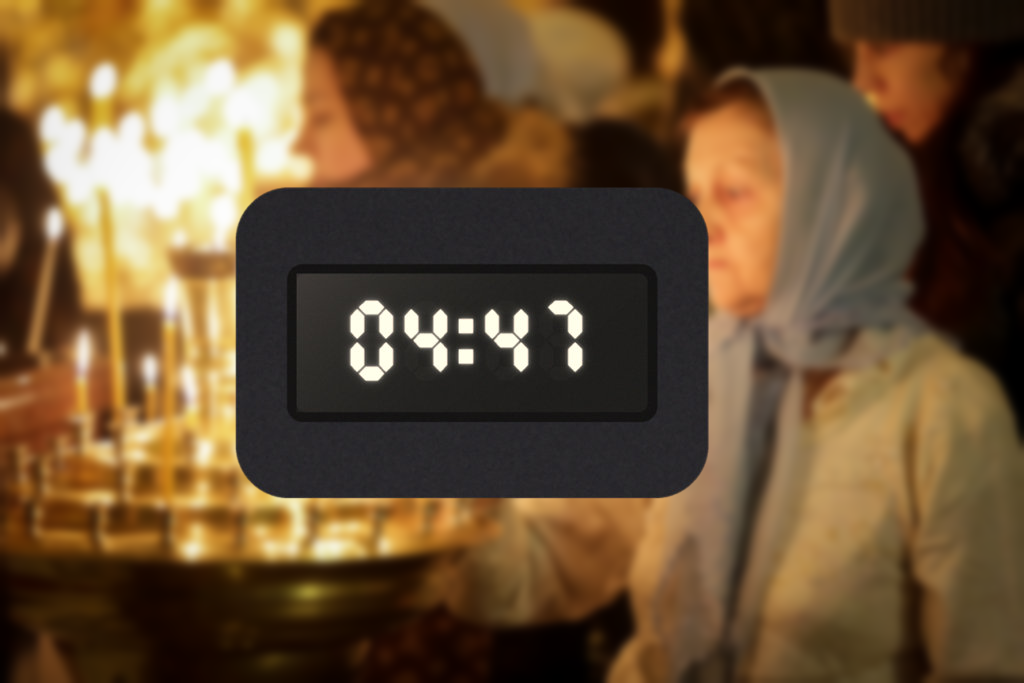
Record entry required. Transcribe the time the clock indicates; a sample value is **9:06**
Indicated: **4:47**
